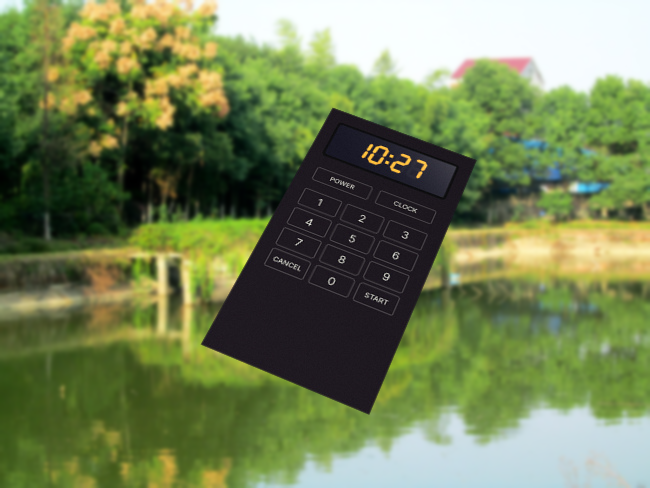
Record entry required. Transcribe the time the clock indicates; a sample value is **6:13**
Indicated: **10:27**
